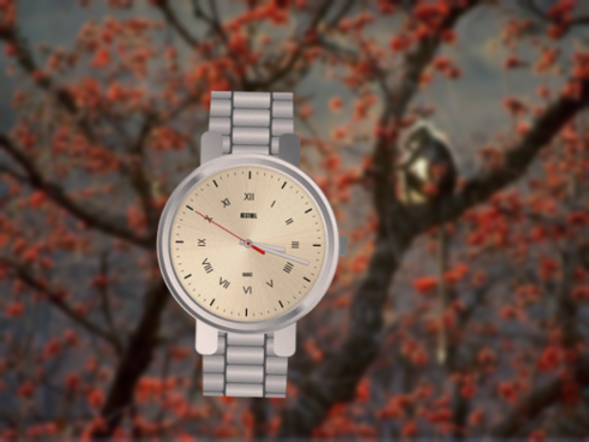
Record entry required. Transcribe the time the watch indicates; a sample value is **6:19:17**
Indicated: **3:17:50**
